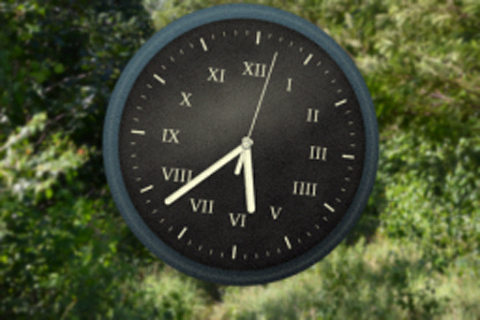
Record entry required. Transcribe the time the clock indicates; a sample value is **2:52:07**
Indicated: **5:38:02**
